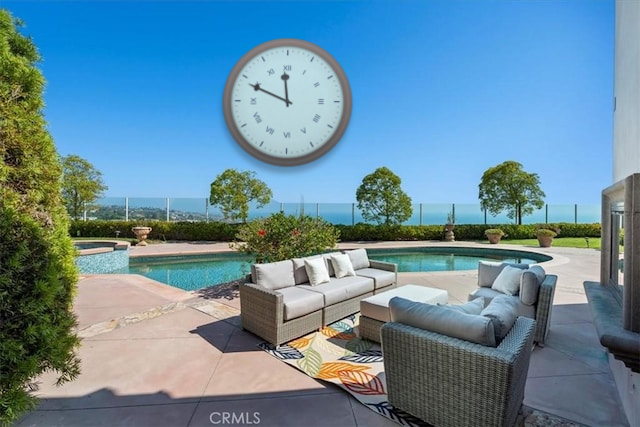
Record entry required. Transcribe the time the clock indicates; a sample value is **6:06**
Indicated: **11:49**
